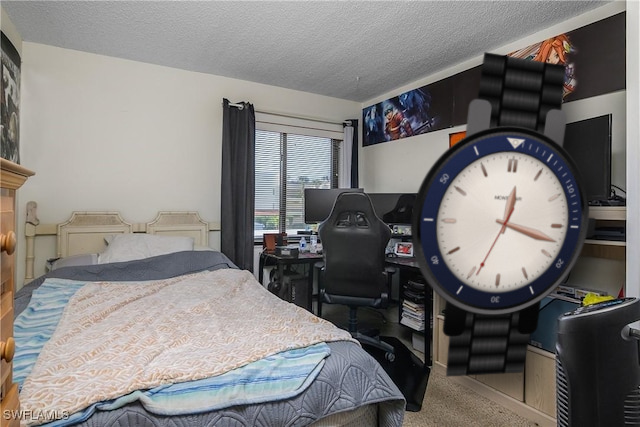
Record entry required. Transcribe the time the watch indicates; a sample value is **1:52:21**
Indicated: **12:17:34**
